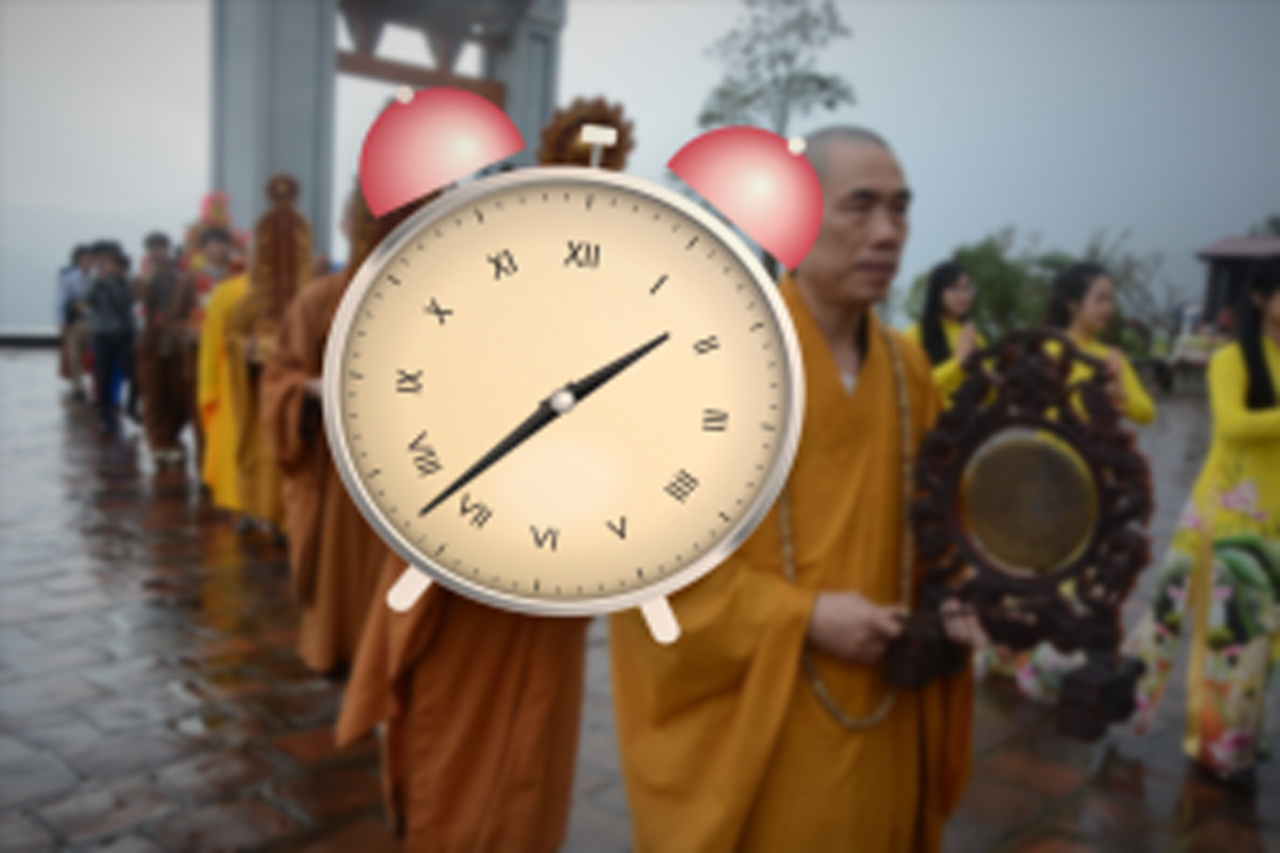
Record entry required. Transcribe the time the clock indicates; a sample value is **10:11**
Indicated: **1:37**
